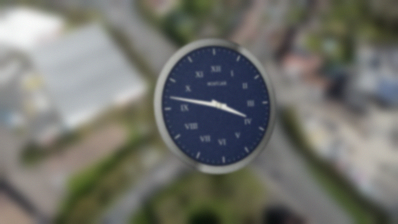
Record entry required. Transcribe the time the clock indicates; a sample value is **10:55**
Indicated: **3:47**
